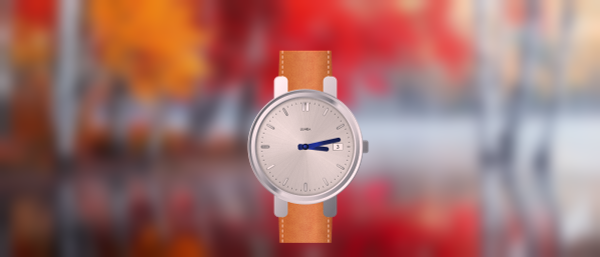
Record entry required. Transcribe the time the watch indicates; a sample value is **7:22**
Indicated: **3:13**
